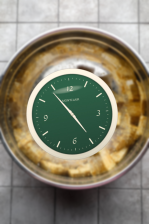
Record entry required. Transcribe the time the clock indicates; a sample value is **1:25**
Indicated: **4:54**
